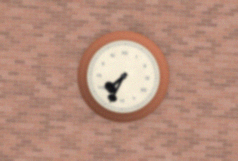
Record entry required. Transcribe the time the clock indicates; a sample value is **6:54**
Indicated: **7:34**
